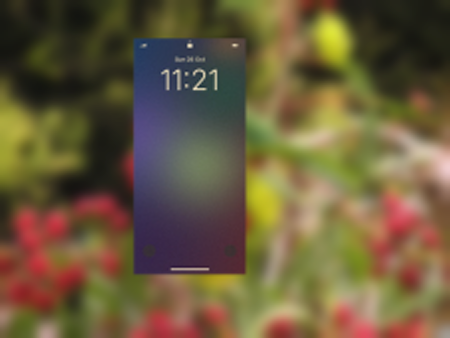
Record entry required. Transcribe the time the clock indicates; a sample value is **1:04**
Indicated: **11:21**
